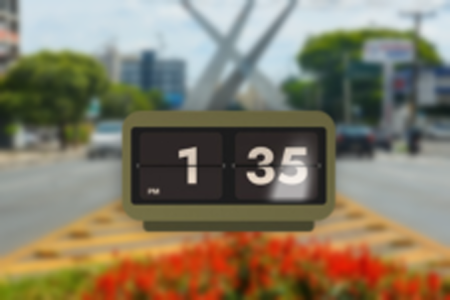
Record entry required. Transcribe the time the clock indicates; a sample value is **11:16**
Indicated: **1:35**
